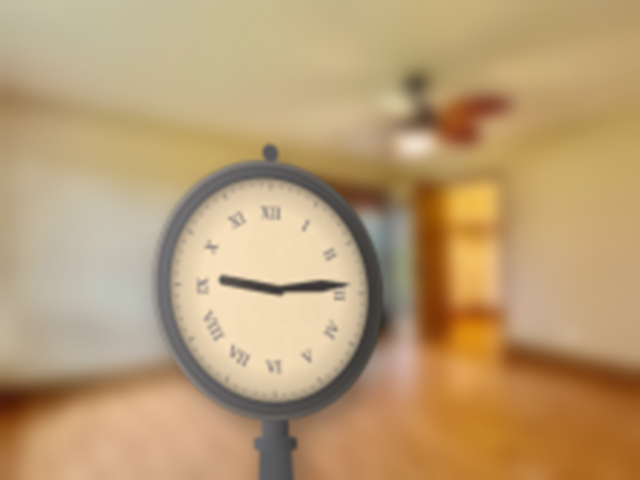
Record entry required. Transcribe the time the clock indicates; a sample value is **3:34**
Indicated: **9:14**
